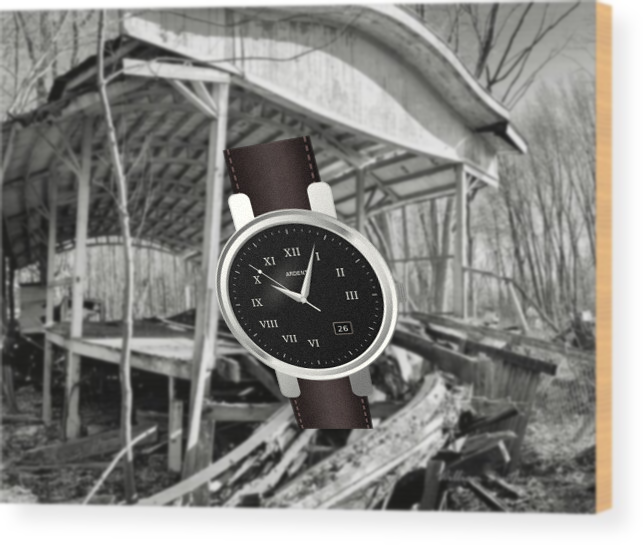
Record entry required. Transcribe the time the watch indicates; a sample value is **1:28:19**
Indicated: **10:03:52**
